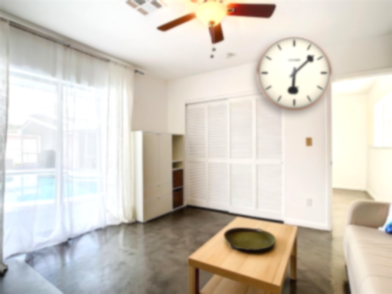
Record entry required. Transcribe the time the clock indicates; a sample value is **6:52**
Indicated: **6:08**
